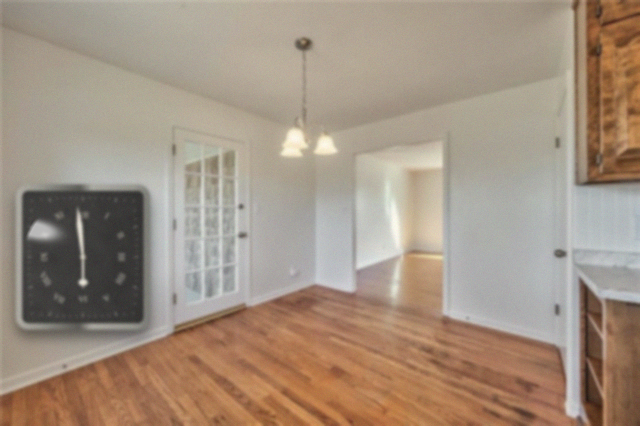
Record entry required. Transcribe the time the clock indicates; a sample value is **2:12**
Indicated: **5:59**
